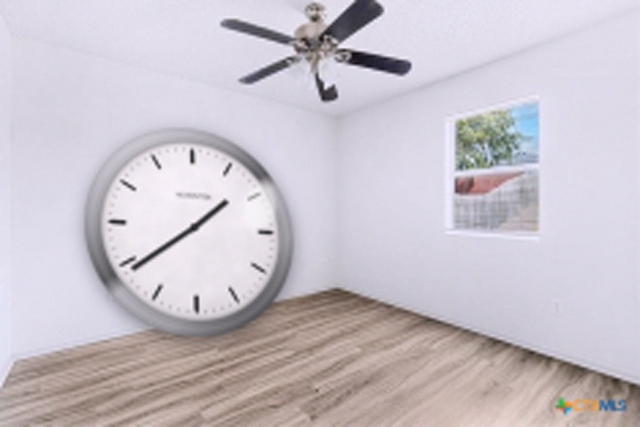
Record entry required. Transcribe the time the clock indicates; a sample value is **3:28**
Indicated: **1:39**
